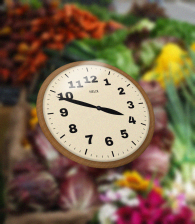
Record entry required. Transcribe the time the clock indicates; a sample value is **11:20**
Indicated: **3:49**
